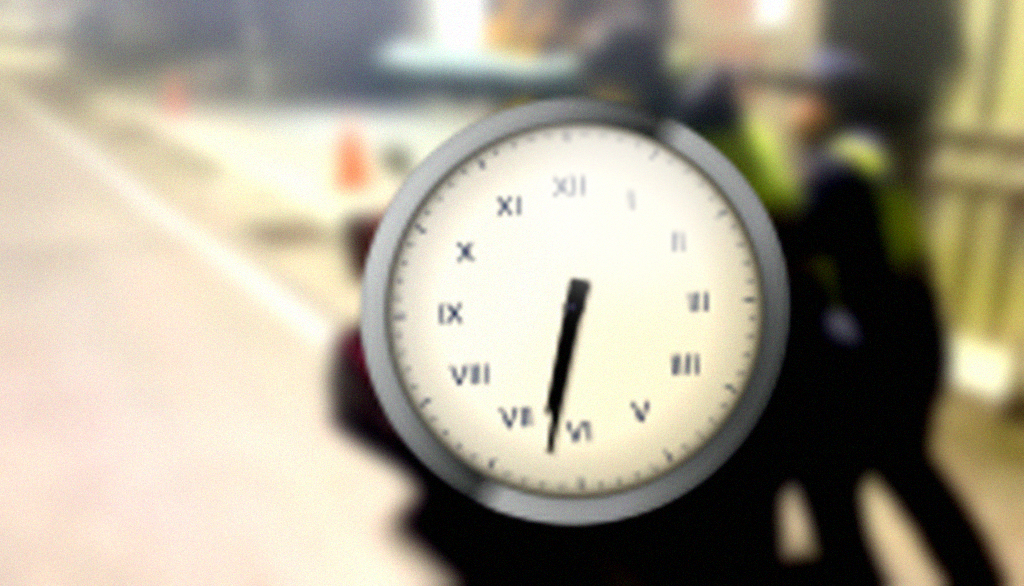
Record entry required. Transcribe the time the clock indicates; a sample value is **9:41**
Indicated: **6:32**
